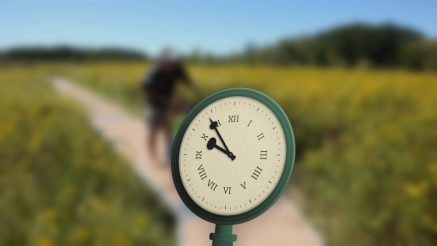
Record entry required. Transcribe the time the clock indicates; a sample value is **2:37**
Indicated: **9:54**
